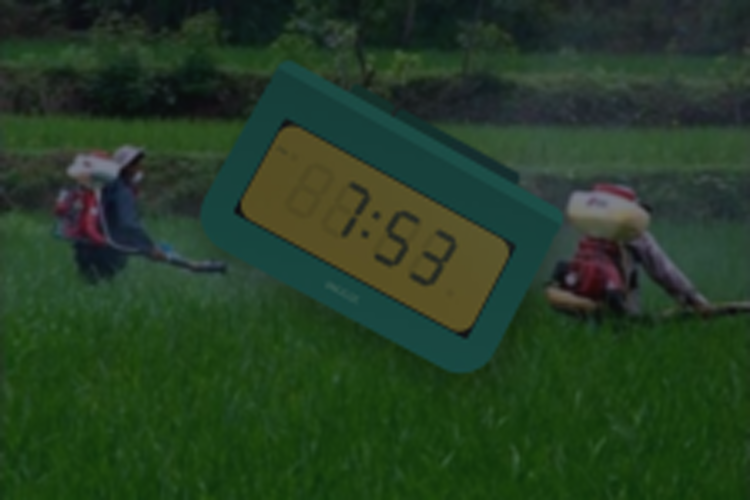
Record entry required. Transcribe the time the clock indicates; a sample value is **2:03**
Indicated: **7:53**
